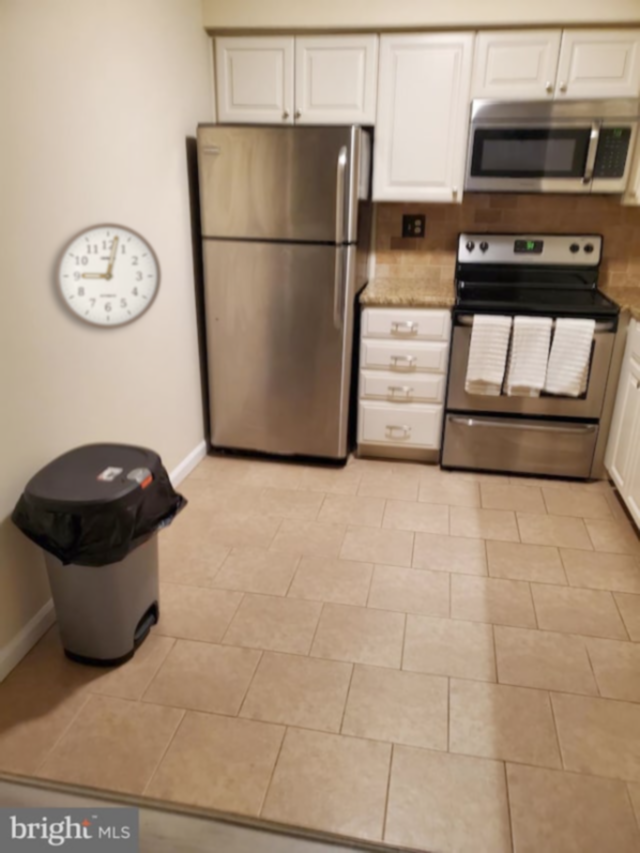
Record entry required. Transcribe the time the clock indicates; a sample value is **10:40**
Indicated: **9:02**
